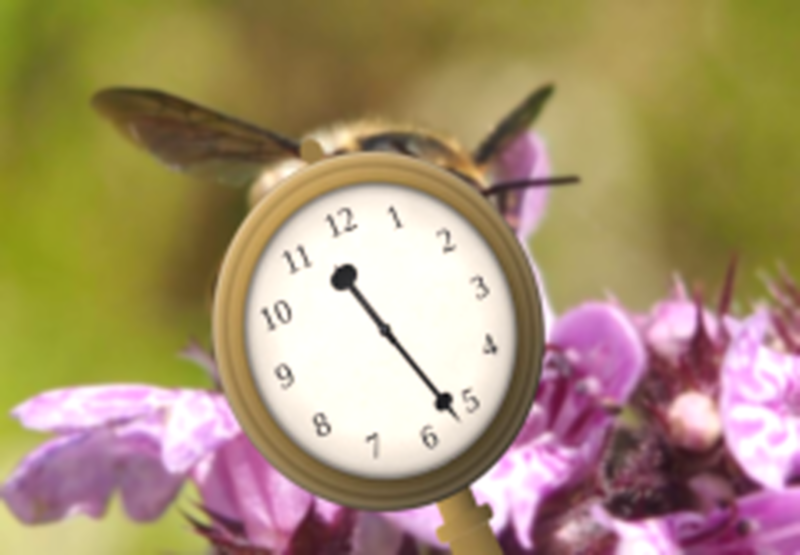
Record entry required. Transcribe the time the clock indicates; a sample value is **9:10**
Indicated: **11:27**
